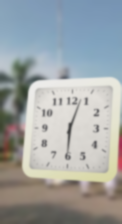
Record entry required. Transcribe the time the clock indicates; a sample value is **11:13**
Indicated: **6:03**
